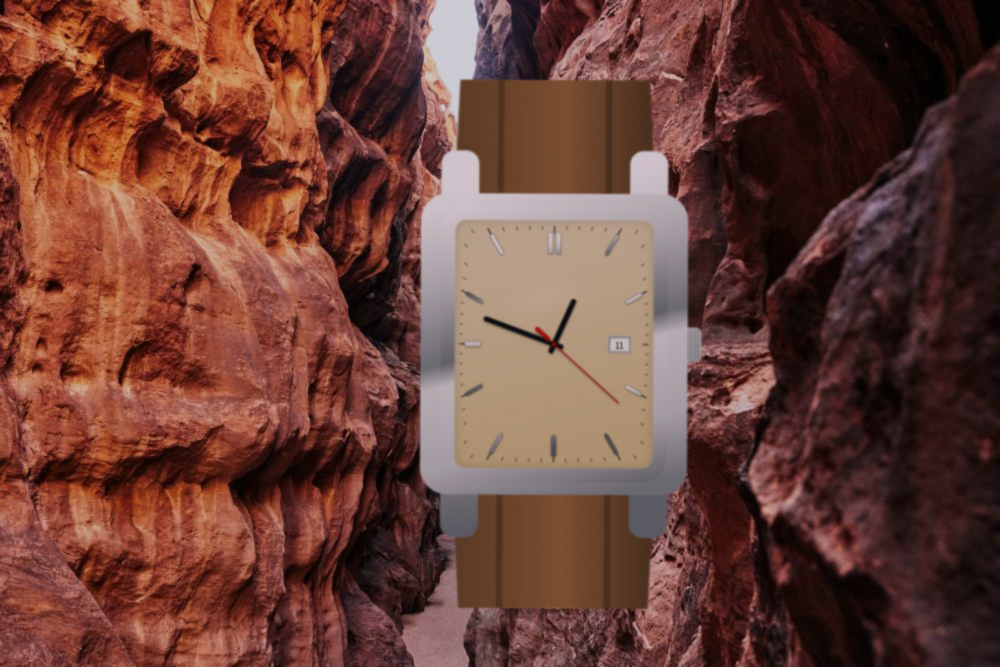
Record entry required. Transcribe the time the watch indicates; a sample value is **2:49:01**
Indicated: **12:48:22**
